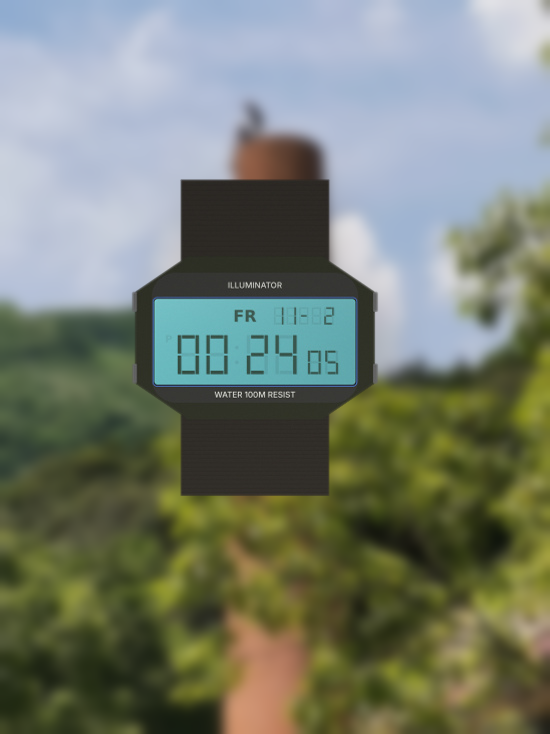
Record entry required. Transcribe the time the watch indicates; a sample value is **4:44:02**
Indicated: **0:24:05**
